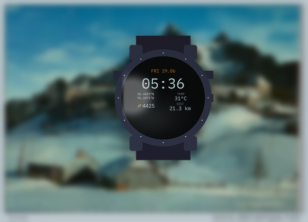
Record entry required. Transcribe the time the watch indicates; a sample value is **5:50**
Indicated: **5:36**
